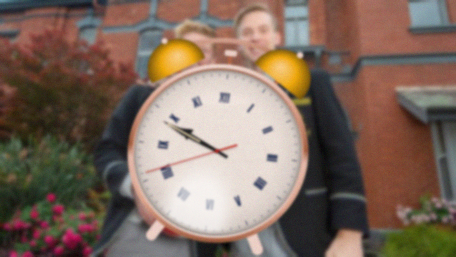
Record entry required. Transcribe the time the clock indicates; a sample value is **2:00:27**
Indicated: **9:48:41**
